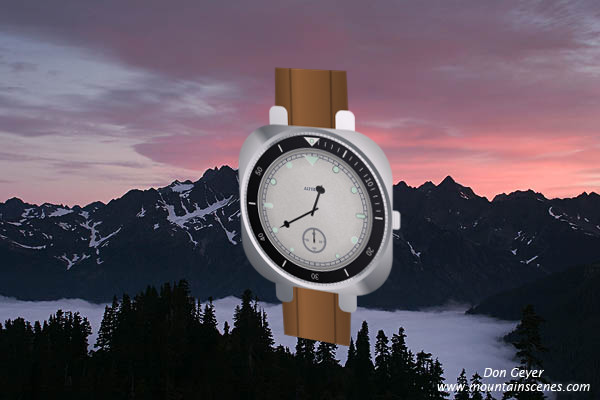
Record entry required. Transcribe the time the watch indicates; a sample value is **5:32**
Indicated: **12:40**
